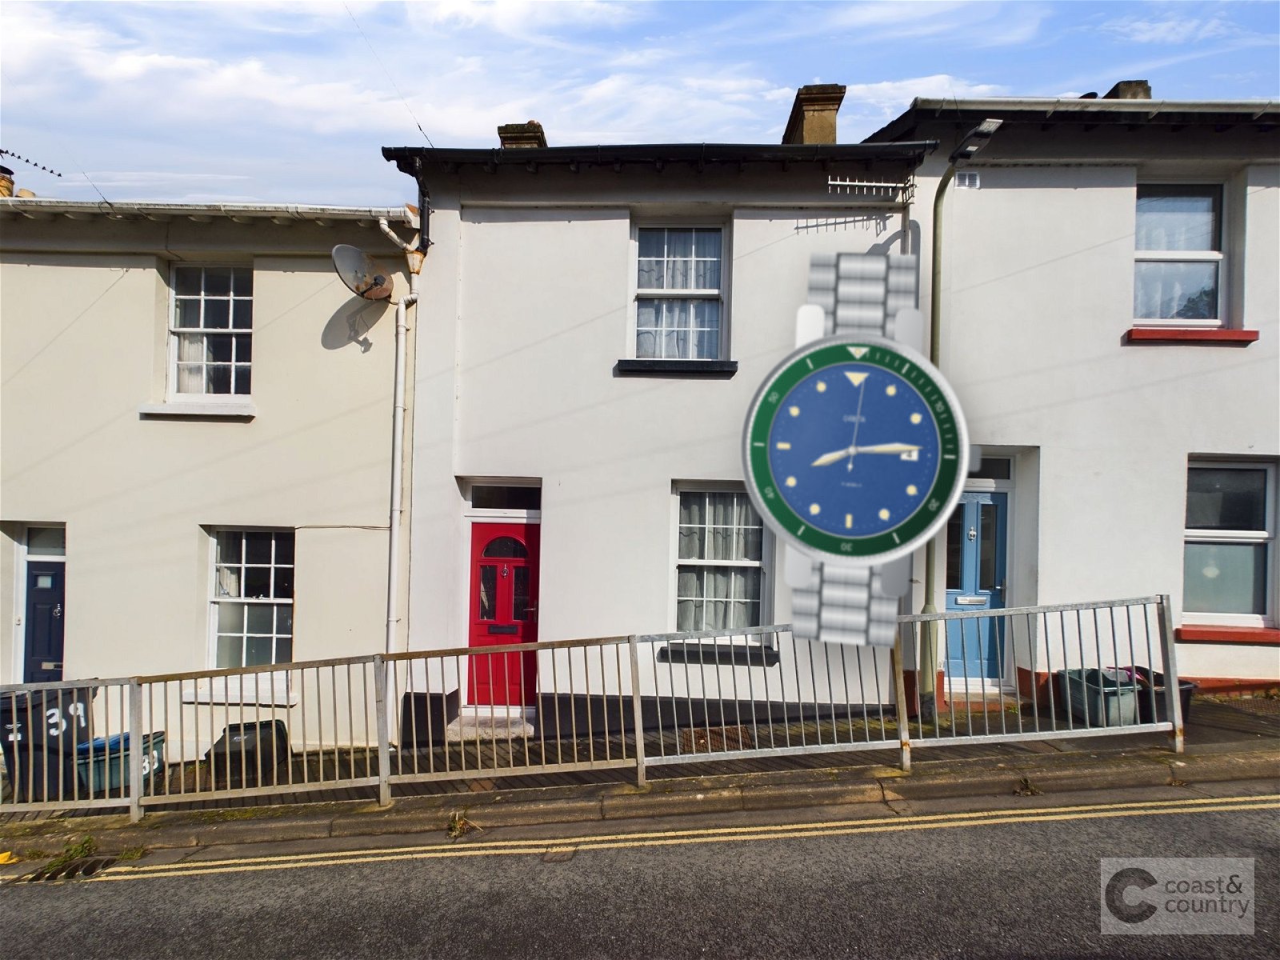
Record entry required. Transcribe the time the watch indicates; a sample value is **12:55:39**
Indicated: **8:14:01**
